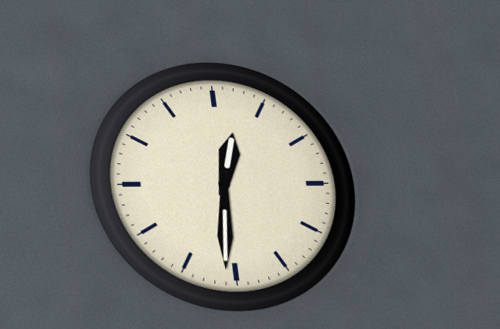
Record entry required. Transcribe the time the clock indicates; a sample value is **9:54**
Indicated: **12:31**
